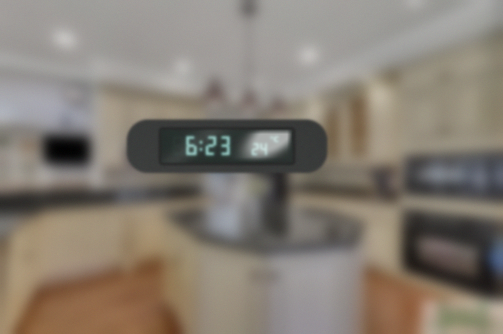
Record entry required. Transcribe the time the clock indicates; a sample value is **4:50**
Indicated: **6:23**
